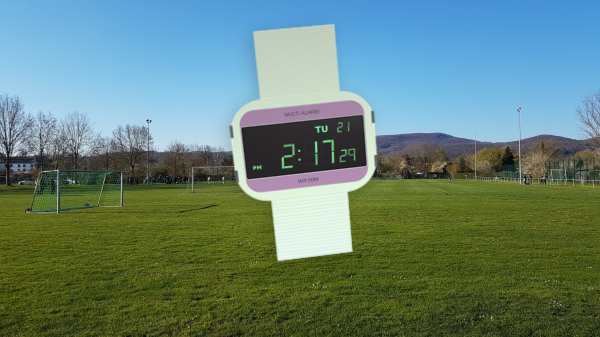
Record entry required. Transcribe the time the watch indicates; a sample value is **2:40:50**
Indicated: **2:17:29**
